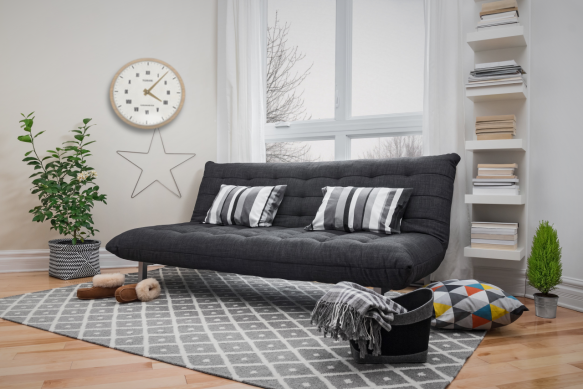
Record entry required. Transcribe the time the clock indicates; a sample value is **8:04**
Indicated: **4:07**
